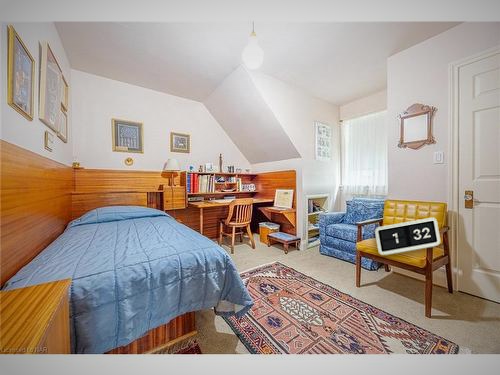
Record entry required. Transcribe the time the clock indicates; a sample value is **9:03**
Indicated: **1:32**
